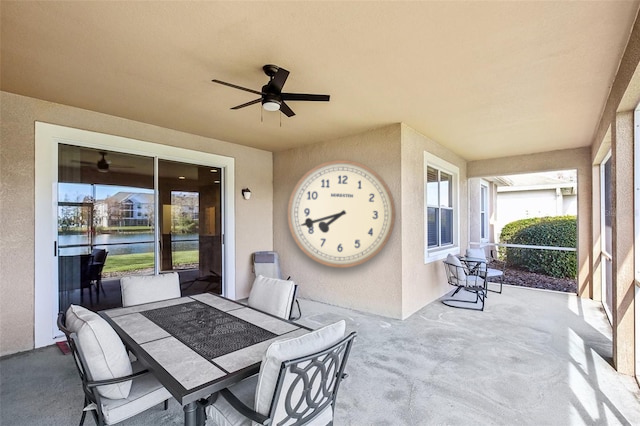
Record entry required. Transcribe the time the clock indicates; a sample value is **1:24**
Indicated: **7:42**
